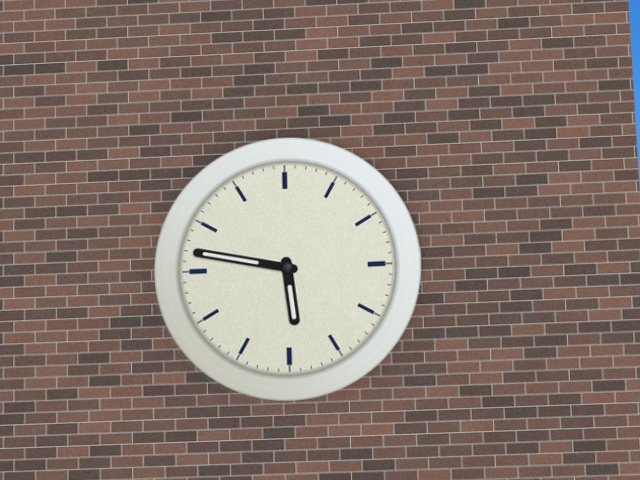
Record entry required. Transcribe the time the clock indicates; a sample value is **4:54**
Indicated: **5:47**
